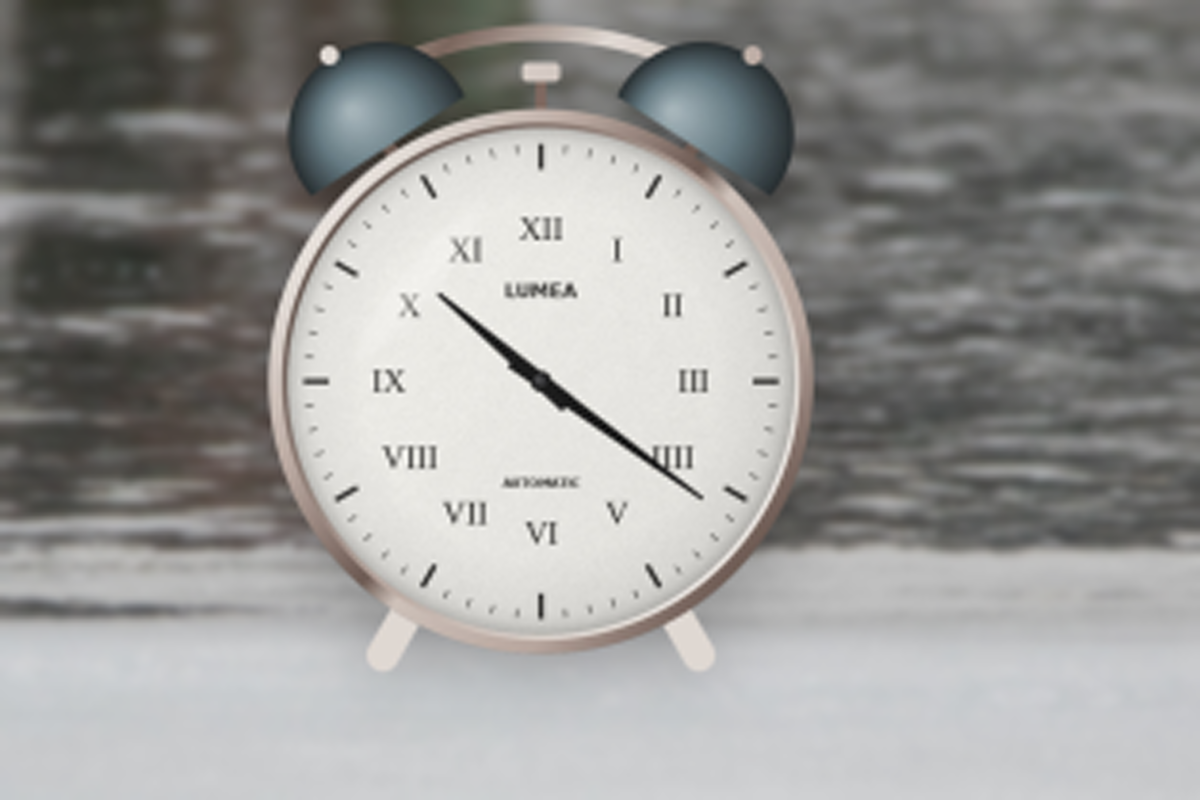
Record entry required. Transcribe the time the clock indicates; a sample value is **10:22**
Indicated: **10:21**
